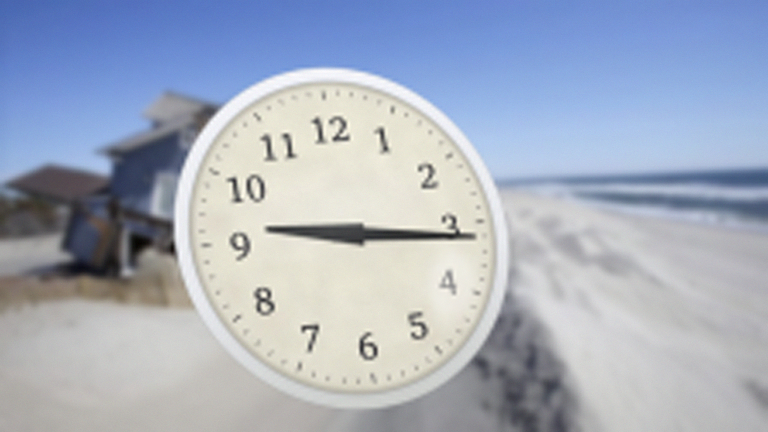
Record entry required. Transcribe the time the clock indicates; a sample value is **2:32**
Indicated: **9:16**
